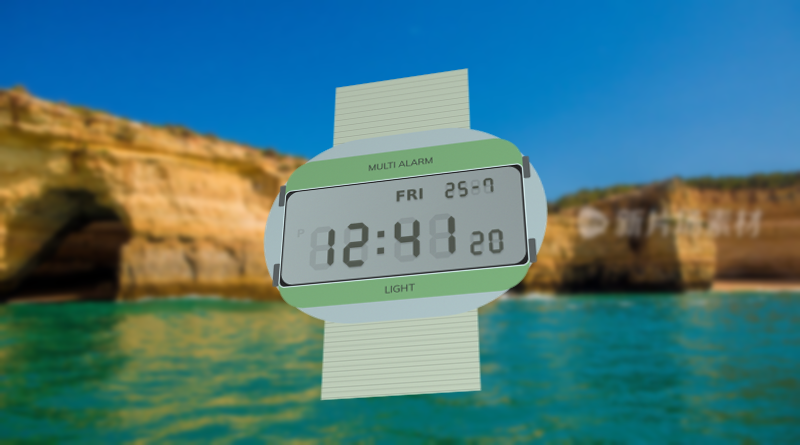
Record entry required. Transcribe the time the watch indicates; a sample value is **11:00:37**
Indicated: **12:41:20**
